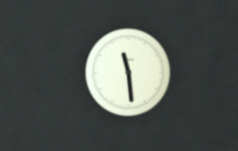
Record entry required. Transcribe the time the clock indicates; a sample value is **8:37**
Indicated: **11:29**
